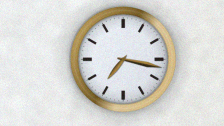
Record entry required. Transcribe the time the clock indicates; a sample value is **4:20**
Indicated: **7:17**
